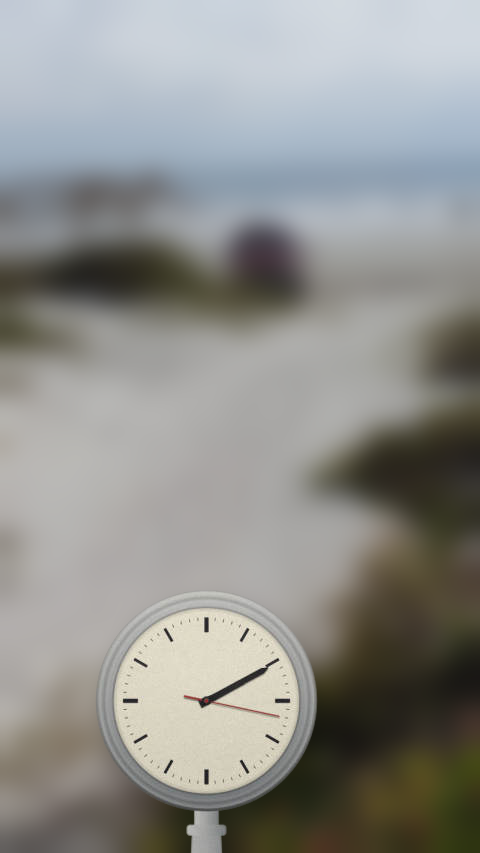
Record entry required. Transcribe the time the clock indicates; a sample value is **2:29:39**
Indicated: **2:10:17**
